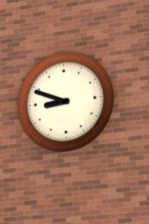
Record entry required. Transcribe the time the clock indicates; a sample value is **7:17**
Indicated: **8:49**
